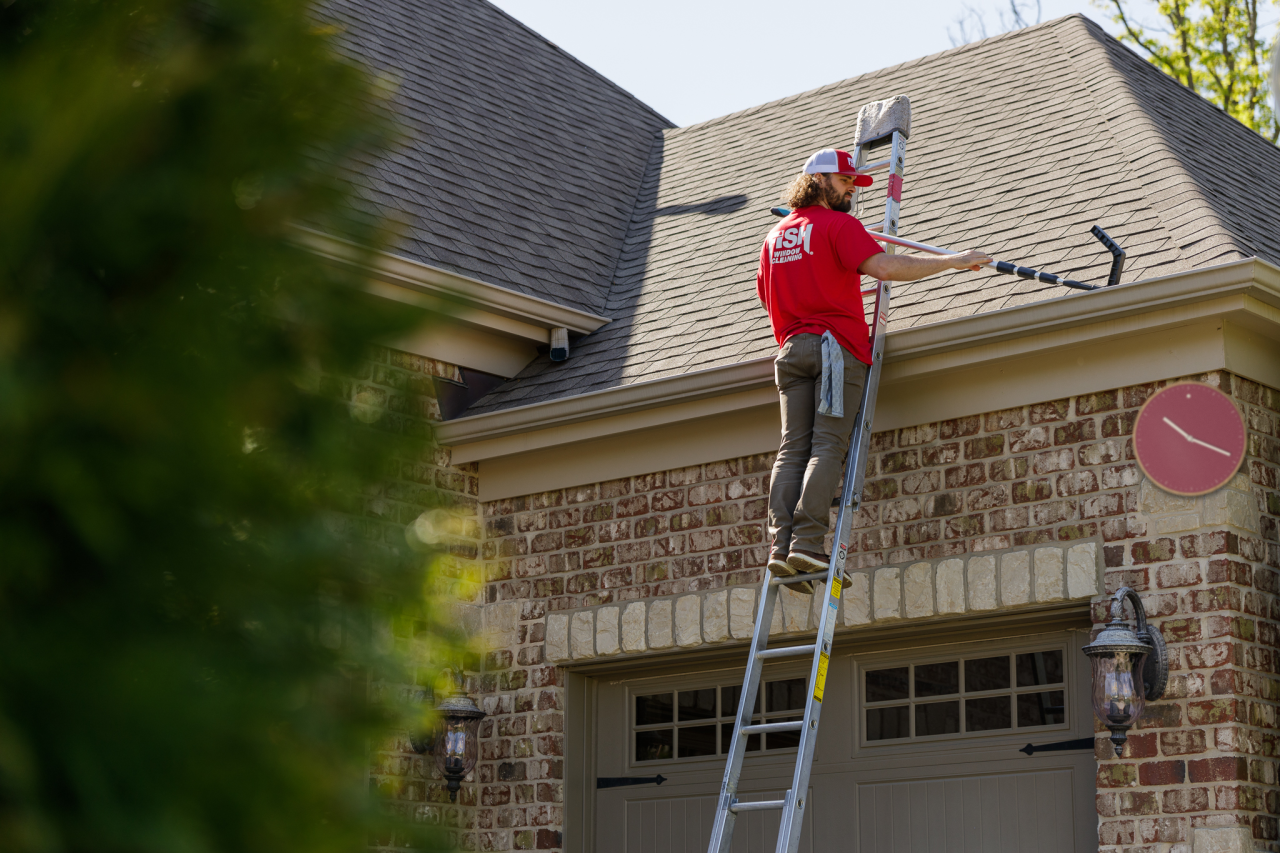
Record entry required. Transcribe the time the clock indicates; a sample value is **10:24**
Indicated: **10:19**
